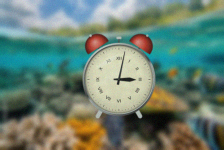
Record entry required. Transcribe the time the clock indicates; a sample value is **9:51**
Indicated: **3:02**
